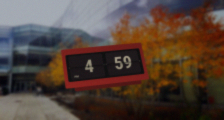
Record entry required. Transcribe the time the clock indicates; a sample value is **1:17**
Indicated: **4:59**
